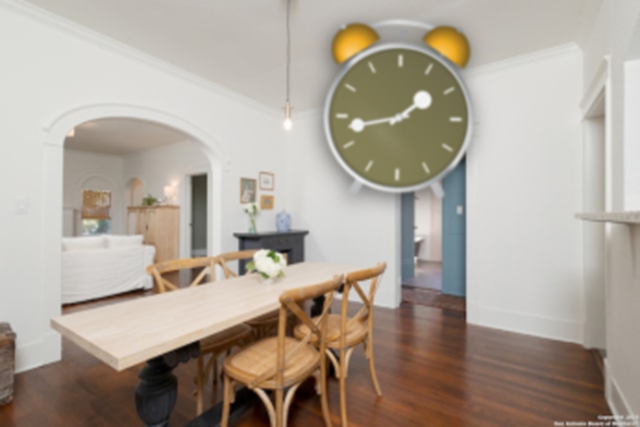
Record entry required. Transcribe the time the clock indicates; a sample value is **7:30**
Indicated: **1:43**
